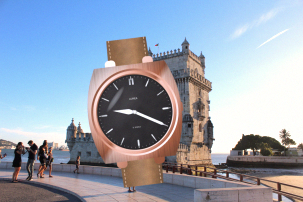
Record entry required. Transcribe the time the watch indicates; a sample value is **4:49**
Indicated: **9:20**
